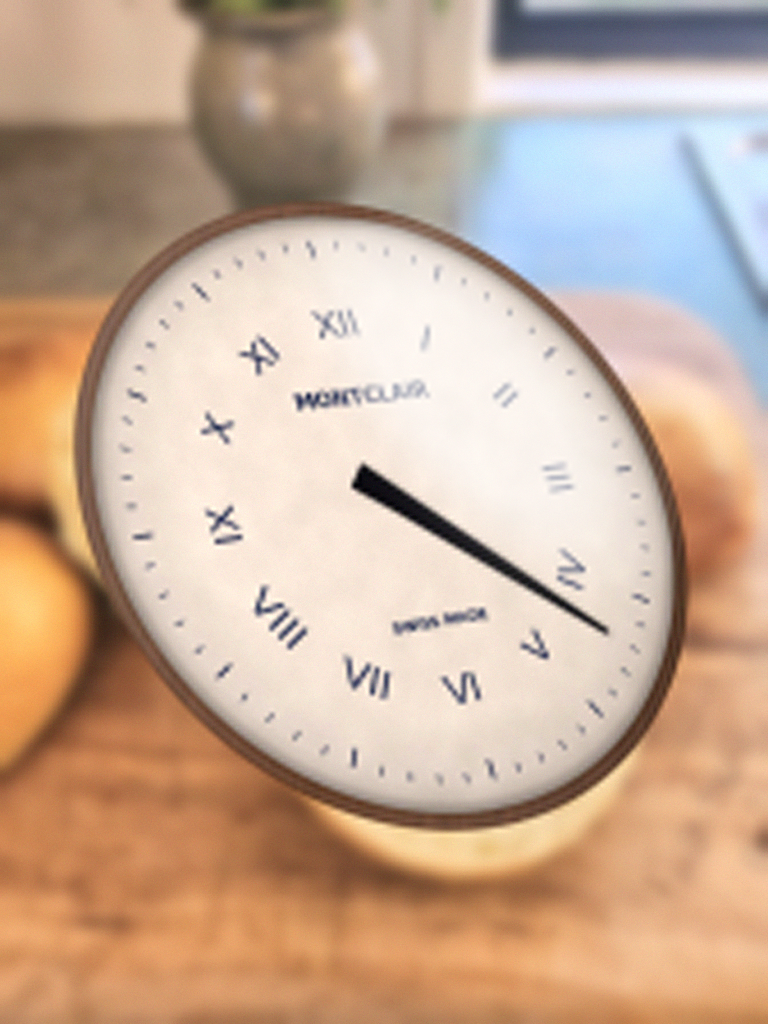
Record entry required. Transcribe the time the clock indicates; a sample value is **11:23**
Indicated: **4:22**
